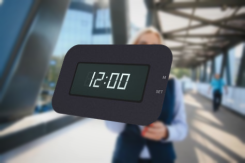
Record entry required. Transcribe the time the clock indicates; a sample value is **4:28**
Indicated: **12:00**
